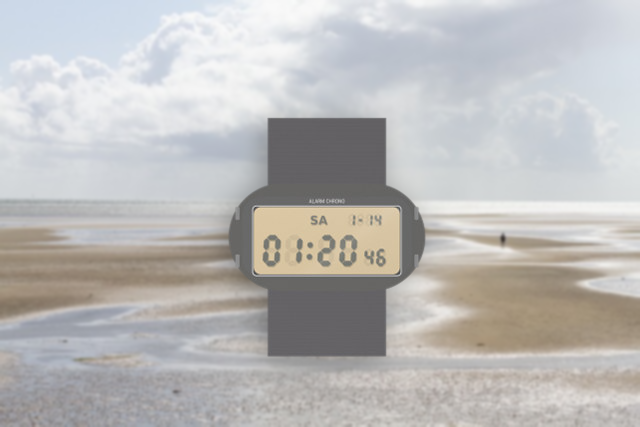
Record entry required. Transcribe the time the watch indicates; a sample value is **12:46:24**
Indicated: **1:20:46**
